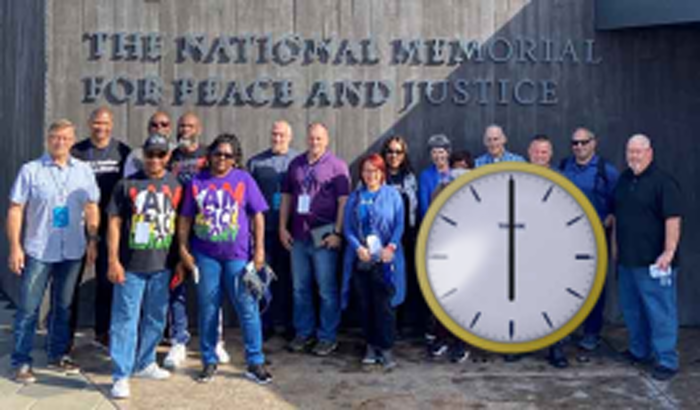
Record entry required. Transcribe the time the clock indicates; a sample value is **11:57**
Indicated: **6:00**
